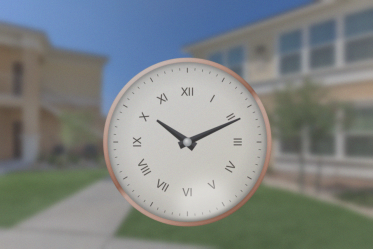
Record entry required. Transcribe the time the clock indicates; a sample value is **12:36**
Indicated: **10:11**
